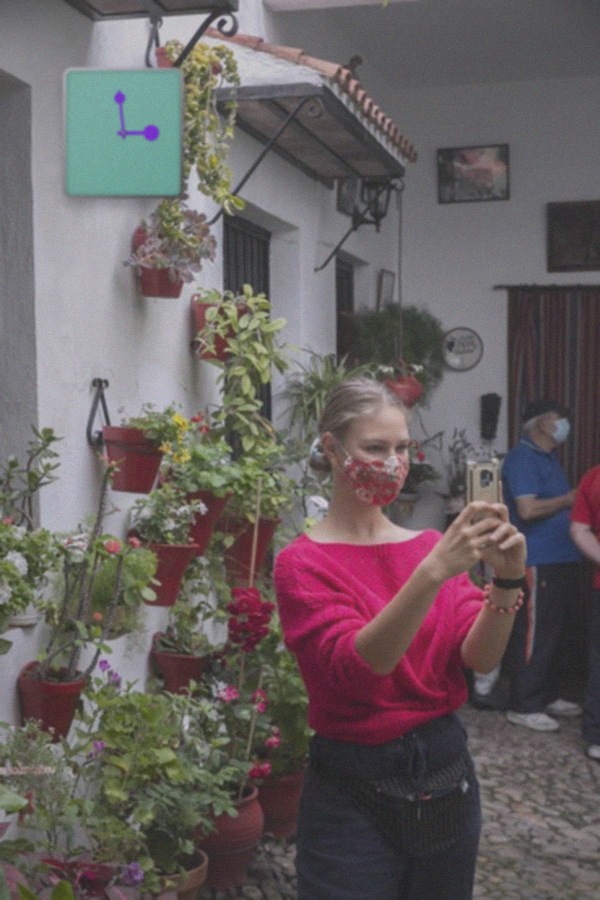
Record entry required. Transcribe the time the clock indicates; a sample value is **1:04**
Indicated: **2:59**
